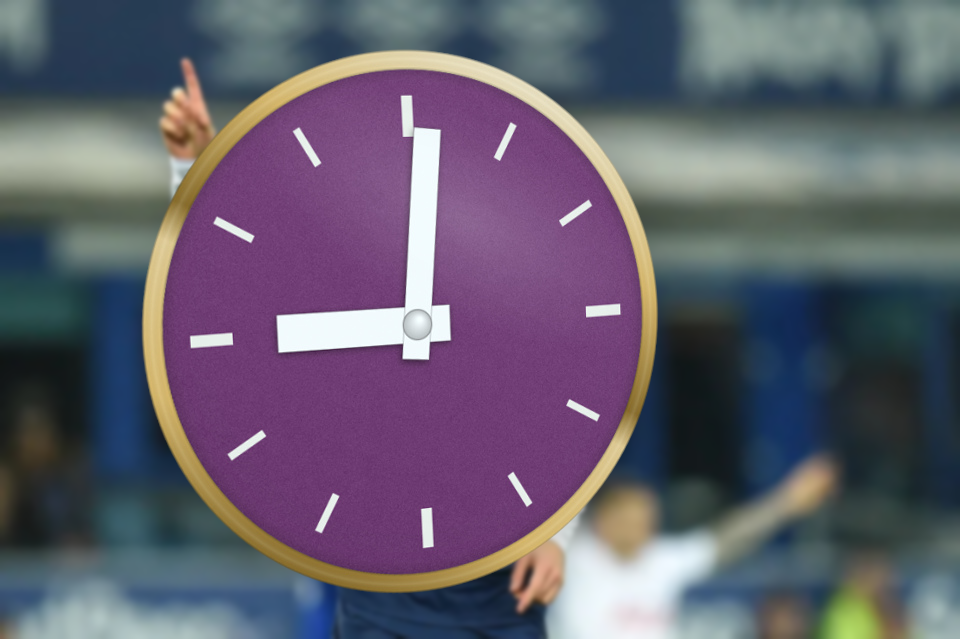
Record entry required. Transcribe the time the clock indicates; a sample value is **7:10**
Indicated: **9:01**
